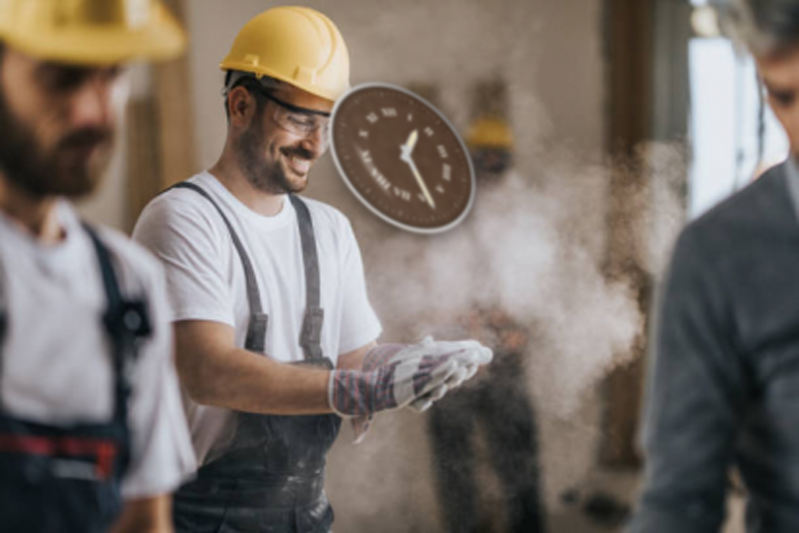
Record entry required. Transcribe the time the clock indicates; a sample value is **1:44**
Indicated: **1:29**
